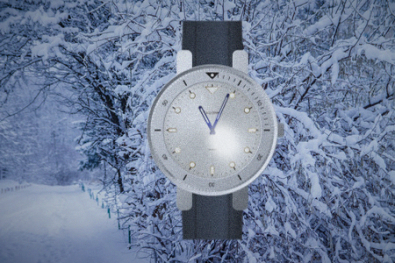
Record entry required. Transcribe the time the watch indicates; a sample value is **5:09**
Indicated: **11:04**
